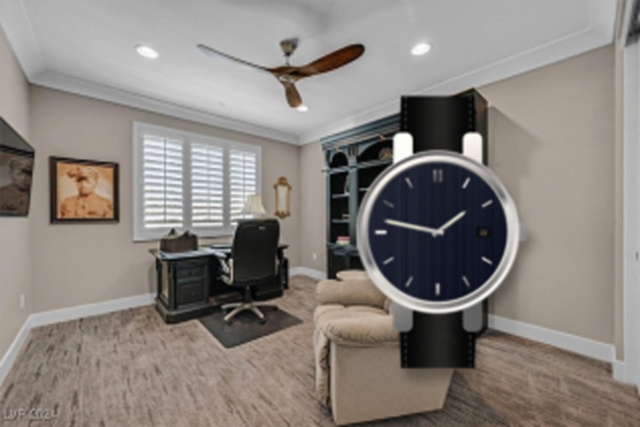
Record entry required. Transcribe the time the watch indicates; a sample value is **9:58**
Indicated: **1:47**
